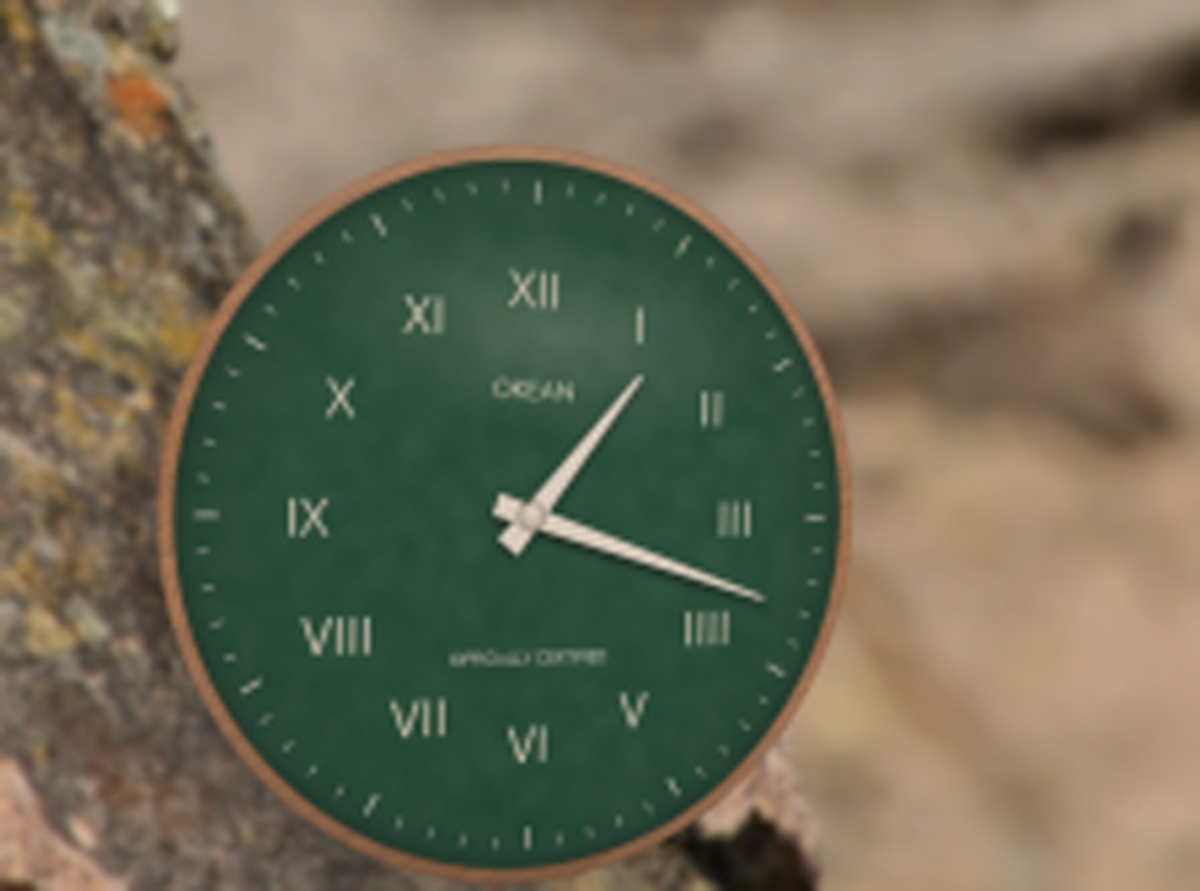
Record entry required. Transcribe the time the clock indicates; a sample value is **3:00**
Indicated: **1:18**
